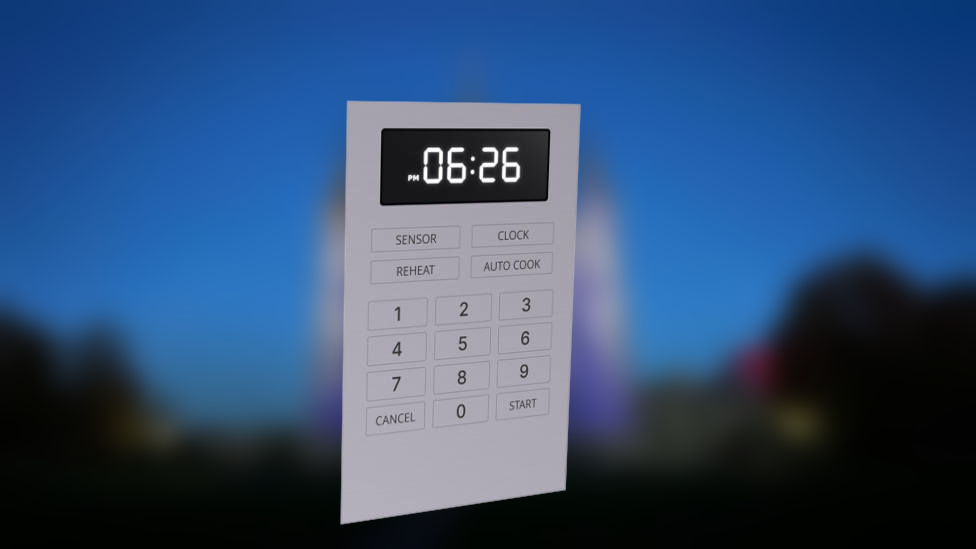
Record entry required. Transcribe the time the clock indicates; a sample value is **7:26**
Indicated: **6:26**
